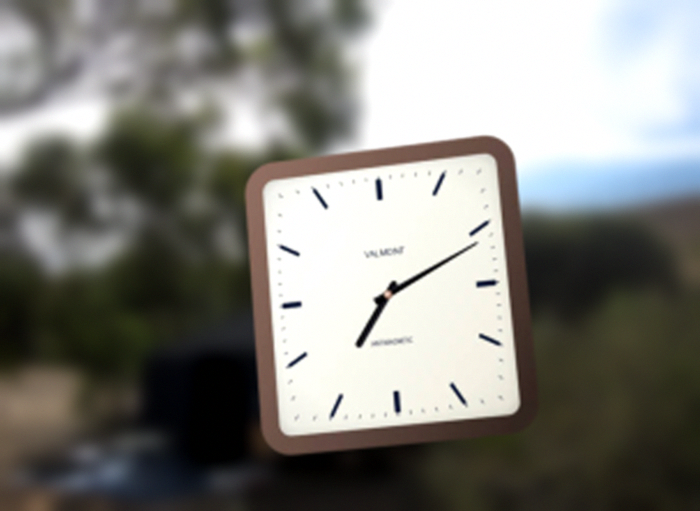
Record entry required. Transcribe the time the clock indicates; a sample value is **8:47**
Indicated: **7:11**
